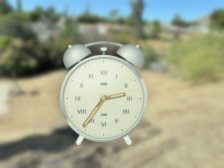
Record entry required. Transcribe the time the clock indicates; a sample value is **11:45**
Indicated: **2:36**
